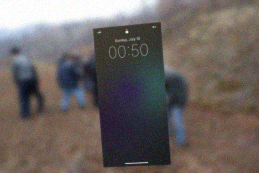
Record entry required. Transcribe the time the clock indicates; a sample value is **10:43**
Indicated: **0:50**
